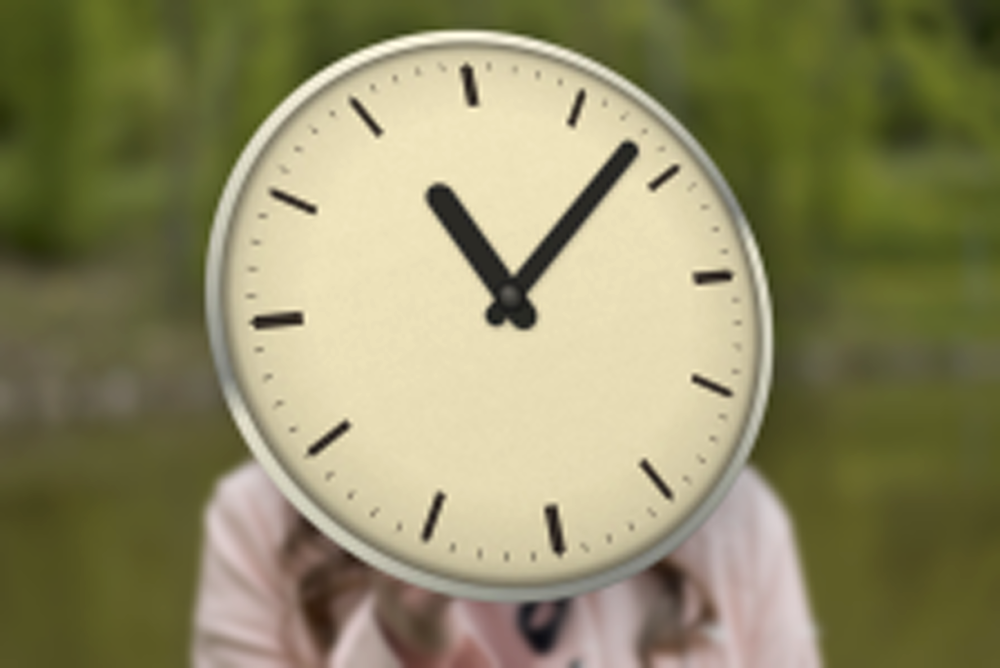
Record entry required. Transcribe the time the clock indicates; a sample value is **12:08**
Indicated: **11:08**
